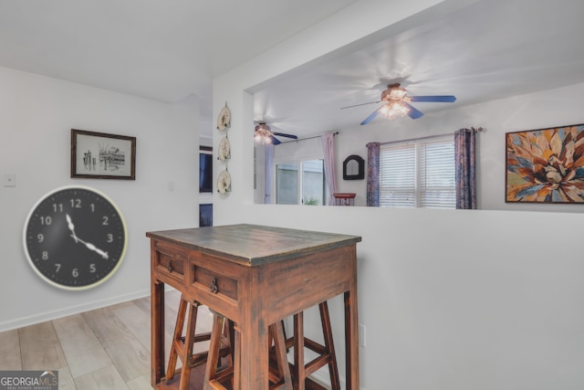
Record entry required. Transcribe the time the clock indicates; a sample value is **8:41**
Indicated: **11:20**
